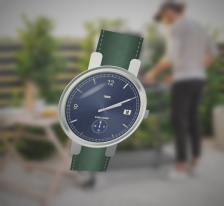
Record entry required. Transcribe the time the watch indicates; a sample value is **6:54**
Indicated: **2:10**
